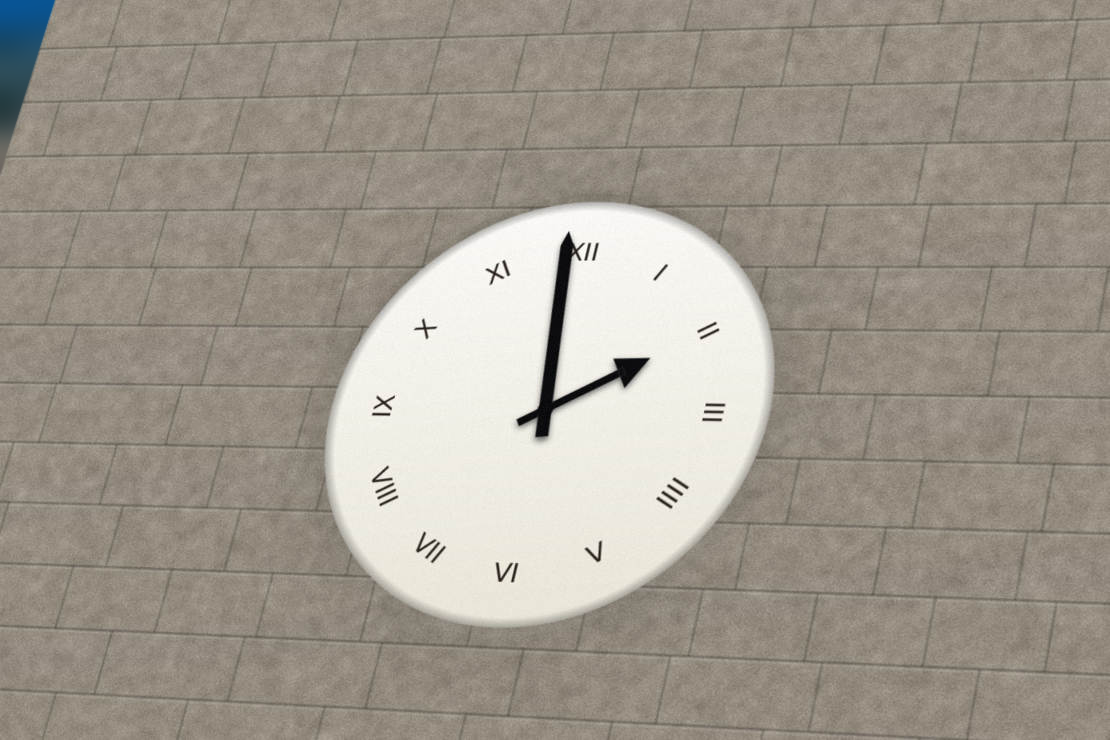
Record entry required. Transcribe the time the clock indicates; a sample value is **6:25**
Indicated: **1:59**
